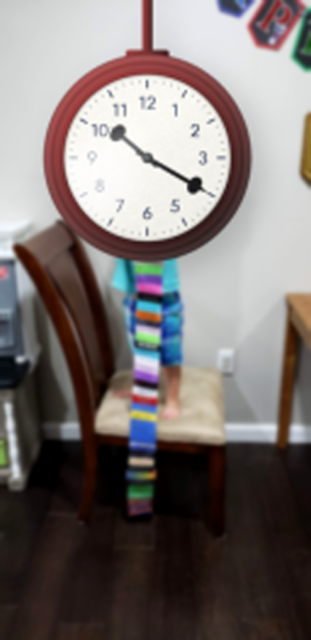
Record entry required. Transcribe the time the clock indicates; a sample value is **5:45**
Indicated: **10:20**
